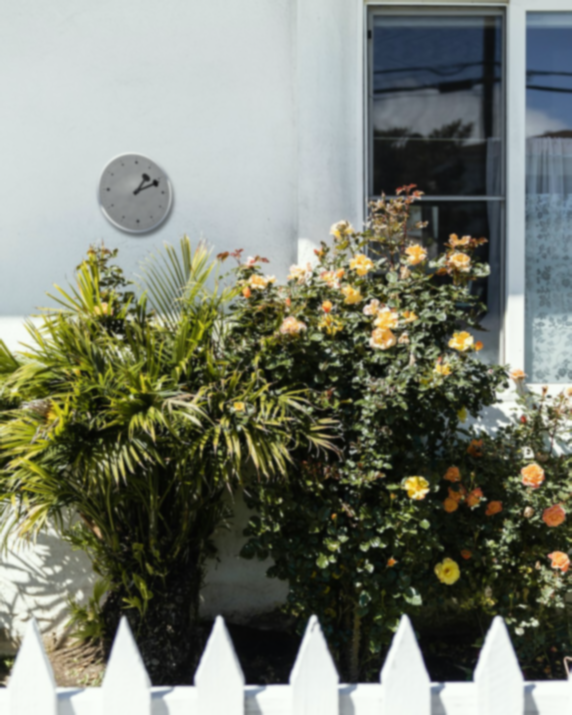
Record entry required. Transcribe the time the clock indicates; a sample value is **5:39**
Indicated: **1:11**
